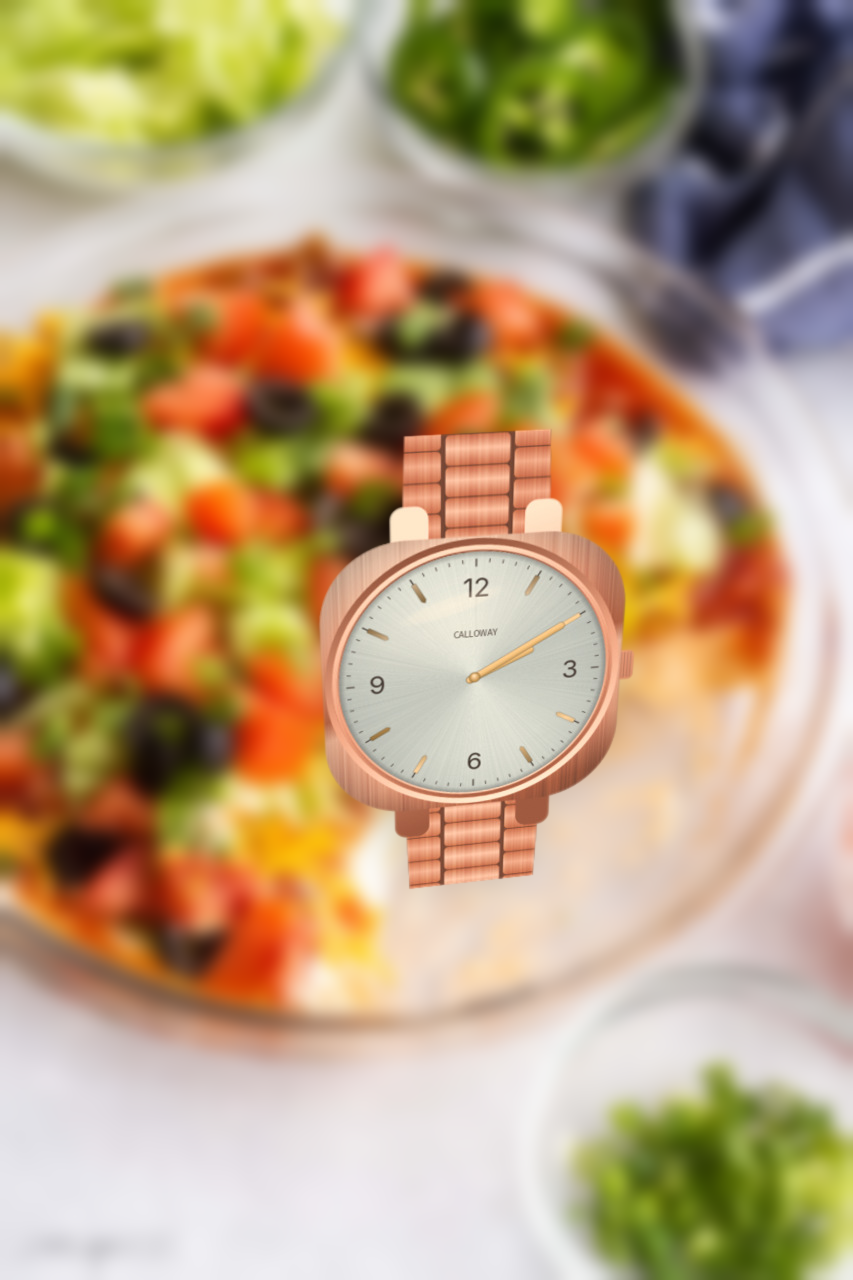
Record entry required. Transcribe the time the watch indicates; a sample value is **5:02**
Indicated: **2:10**
